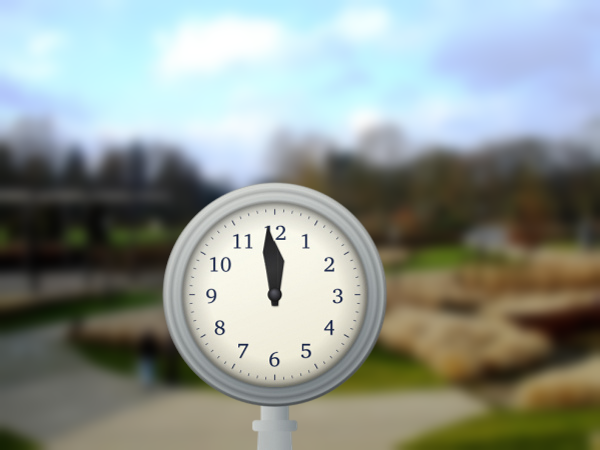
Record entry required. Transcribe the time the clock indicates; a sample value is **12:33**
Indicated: **11:59**
